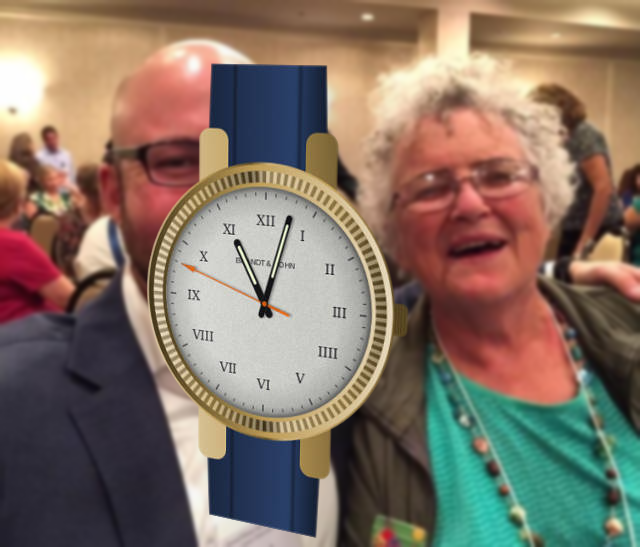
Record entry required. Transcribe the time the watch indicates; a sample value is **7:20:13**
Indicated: **11:02:48**
